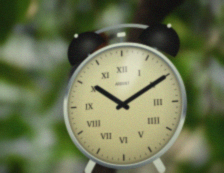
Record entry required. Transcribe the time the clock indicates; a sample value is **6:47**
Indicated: **10:10**
